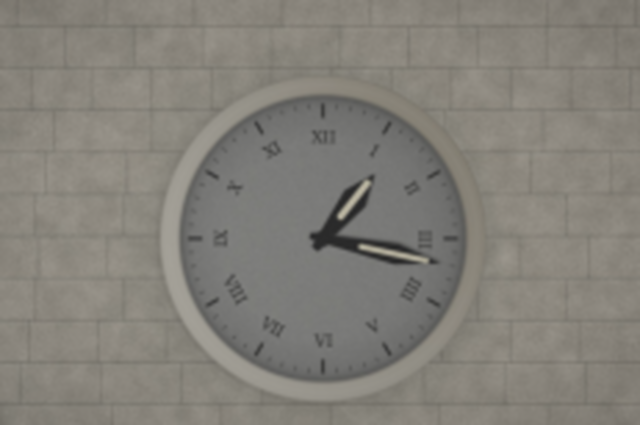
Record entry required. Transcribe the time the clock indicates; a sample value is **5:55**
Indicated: **1:17**
